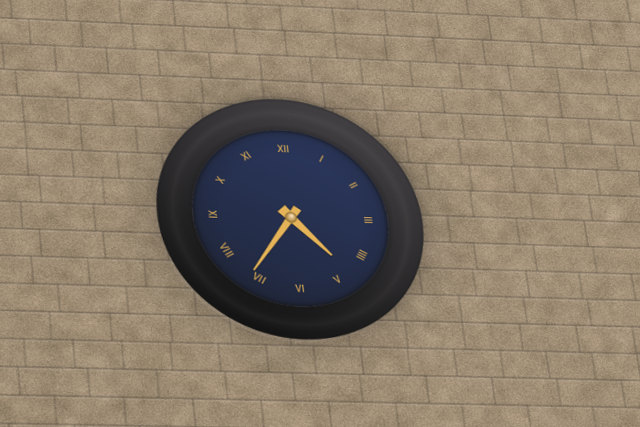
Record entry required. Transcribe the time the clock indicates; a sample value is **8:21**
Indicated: **4:36**
